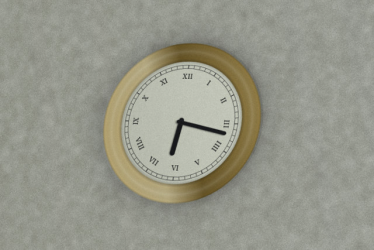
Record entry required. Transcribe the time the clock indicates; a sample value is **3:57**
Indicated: **6:17**
